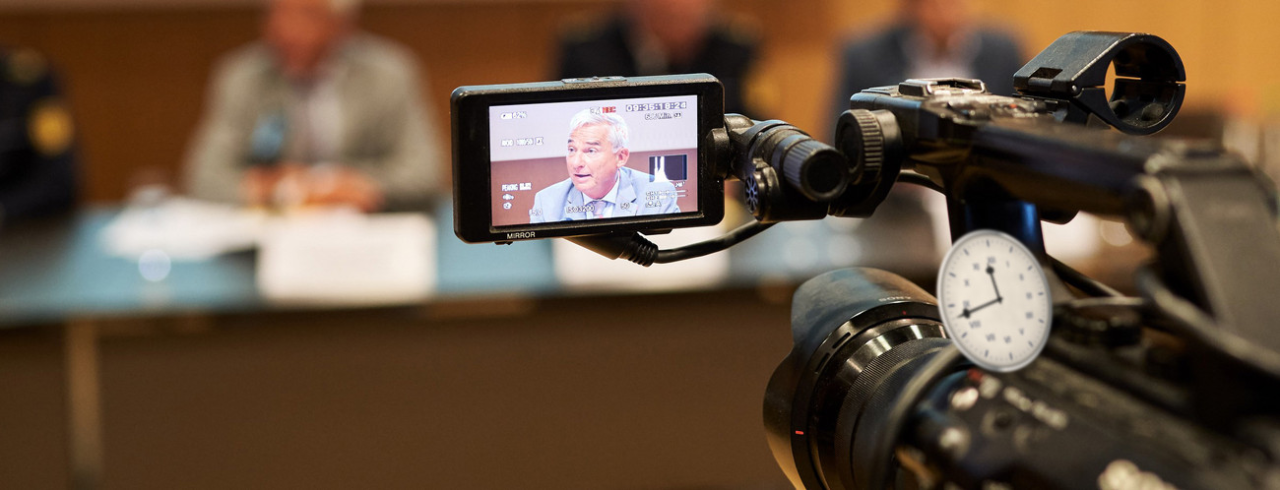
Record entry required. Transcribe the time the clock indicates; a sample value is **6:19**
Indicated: **11:43**
